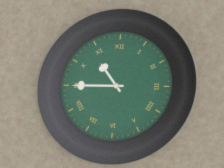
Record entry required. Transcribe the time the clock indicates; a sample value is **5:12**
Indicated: **10:45**
